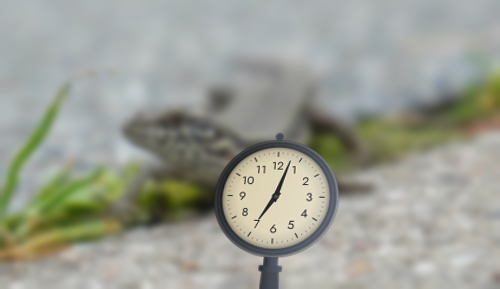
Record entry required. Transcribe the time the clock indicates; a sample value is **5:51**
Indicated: **7:03**
